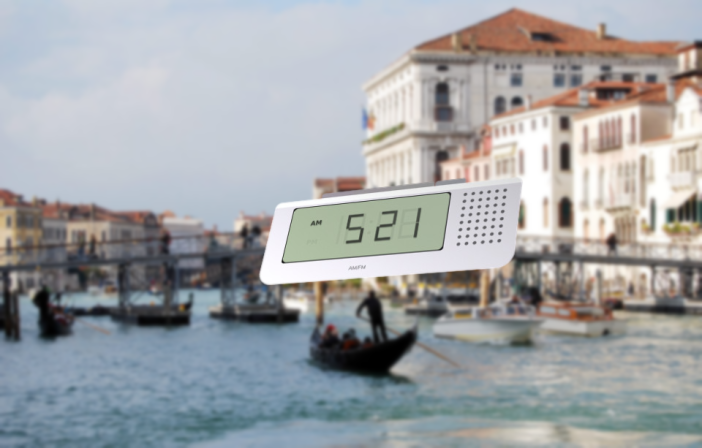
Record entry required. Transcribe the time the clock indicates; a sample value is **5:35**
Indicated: **5:21**
